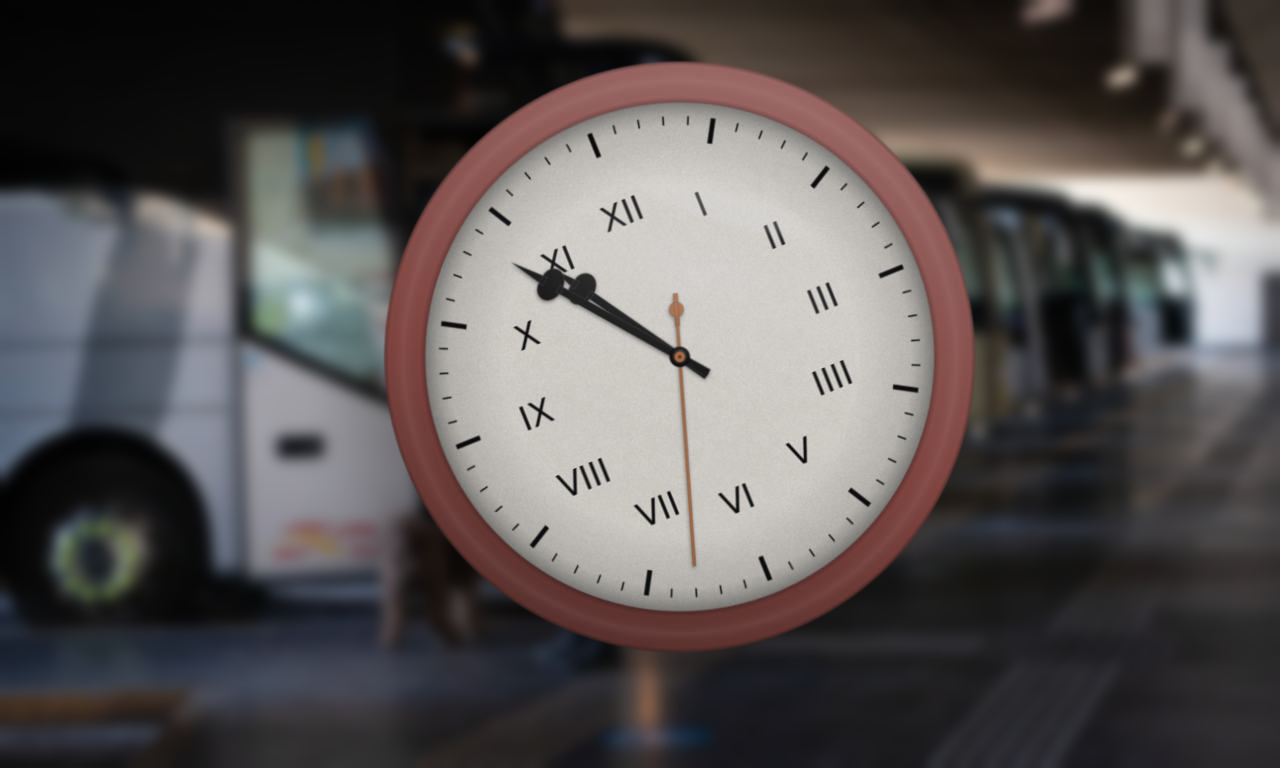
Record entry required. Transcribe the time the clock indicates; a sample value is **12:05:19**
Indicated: **10:53:33**
